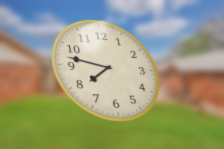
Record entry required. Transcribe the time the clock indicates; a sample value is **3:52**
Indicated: **7:47**
